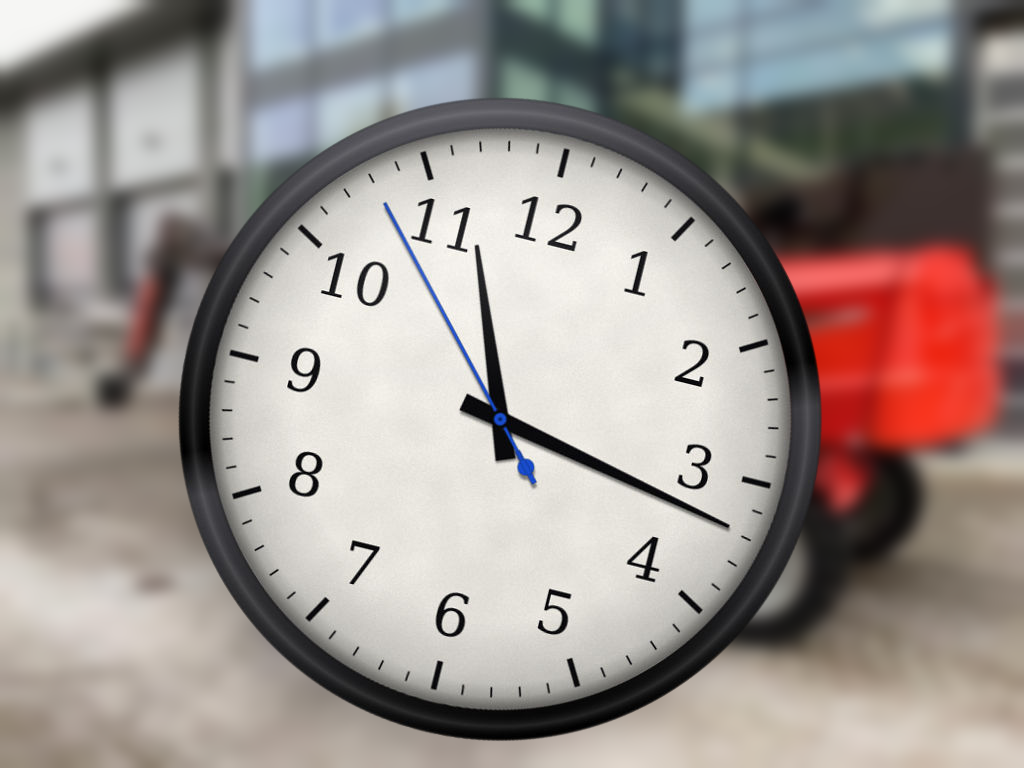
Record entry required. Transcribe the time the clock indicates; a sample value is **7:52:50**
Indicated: **11:16:53**
